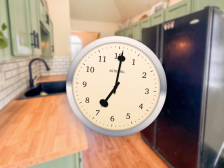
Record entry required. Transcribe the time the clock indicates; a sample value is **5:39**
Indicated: **7:01**
